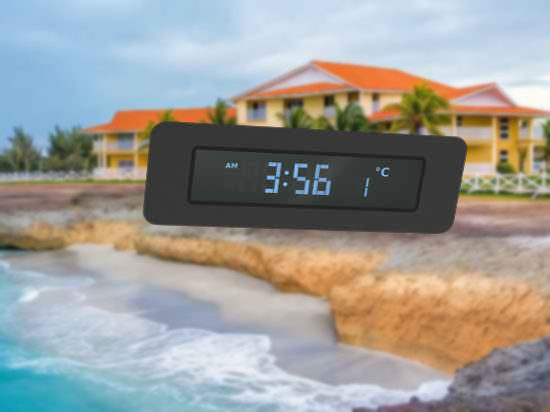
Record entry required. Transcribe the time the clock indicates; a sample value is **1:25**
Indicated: **3:56**
